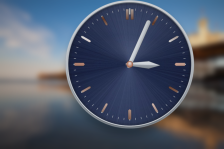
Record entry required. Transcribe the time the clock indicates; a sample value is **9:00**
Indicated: **3:04**
